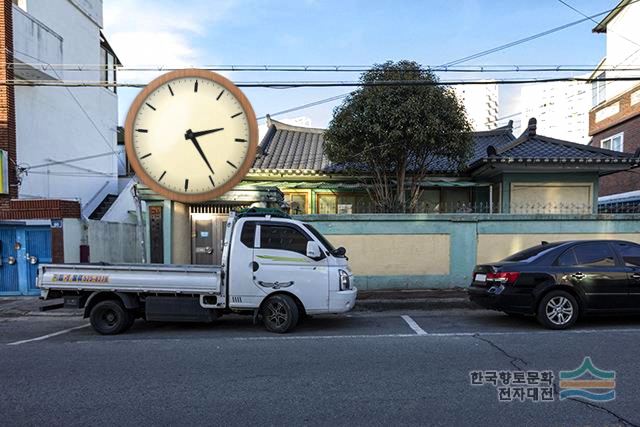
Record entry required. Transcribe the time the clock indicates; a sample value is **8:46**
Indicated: **2:24**
